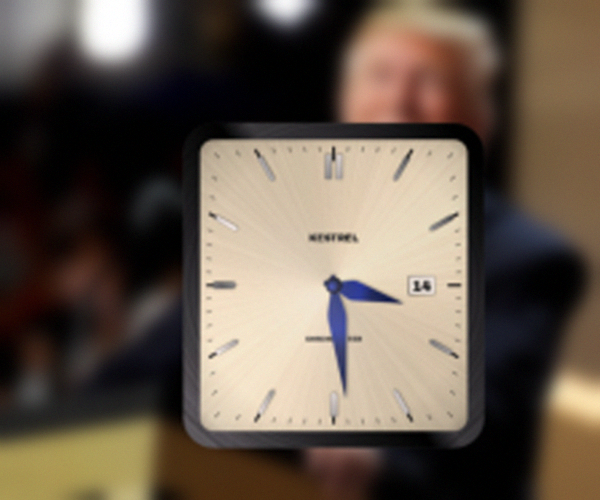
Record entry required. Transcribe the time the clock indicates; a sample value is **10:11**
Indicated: **3:29**
